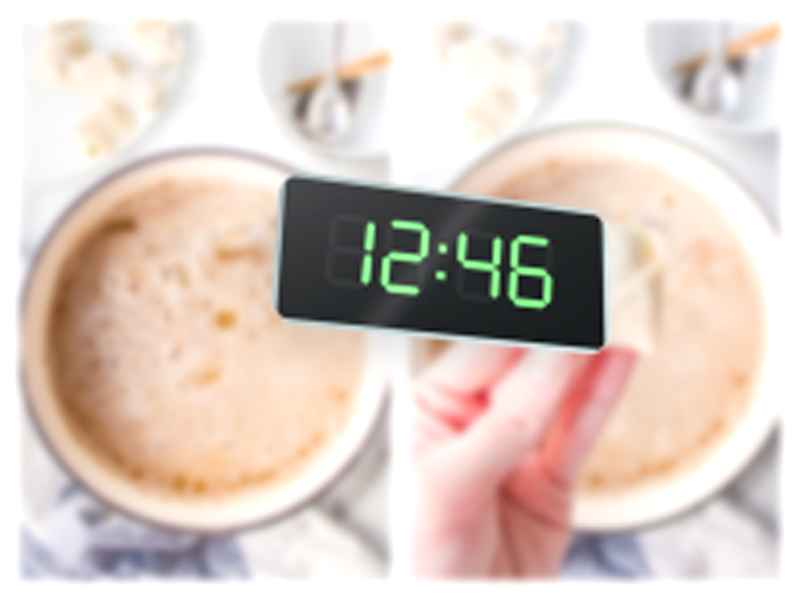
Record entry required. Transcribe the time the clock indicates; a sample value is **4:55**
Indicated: **12:46**
